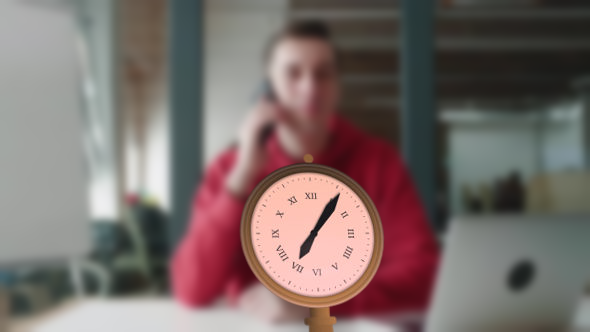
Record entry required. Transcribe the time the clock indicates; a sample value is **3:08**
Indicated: **7:06**
